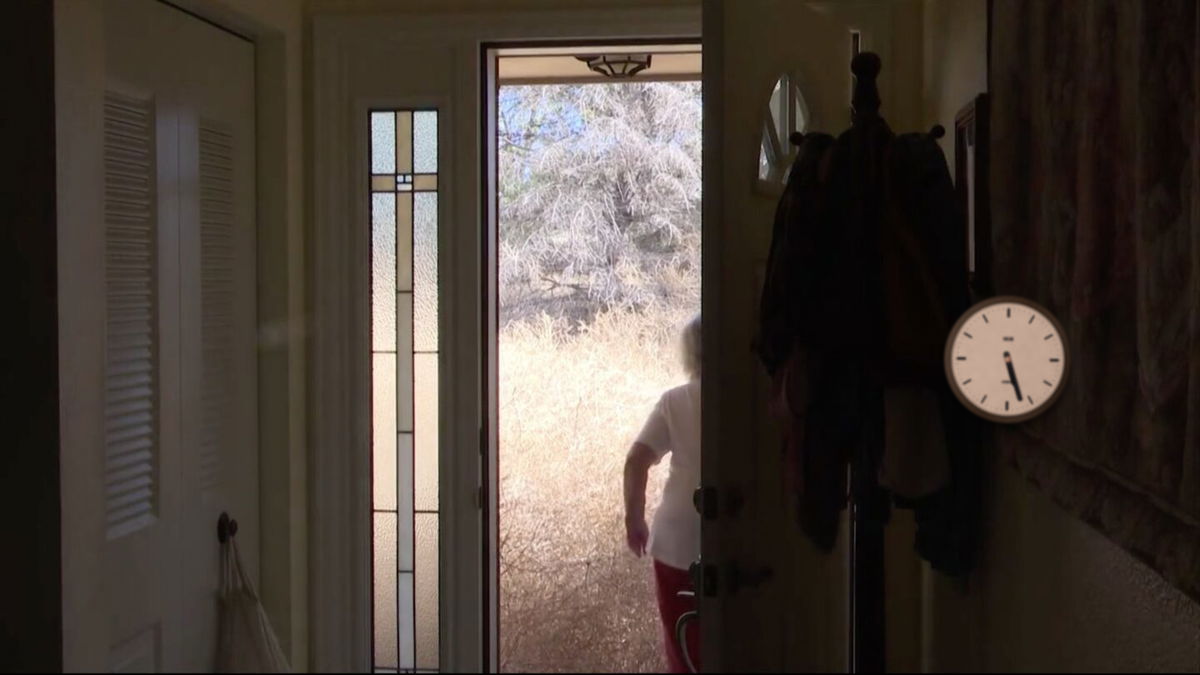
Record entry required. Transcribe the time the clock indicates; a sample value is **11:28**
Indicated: **5:27**
